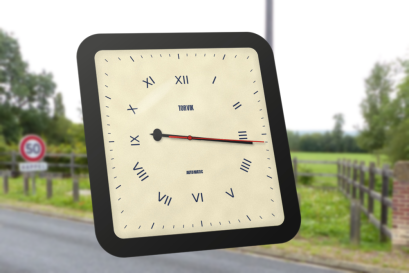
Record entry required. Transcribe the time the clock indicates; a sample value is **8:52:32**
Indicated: **9:16:16**
